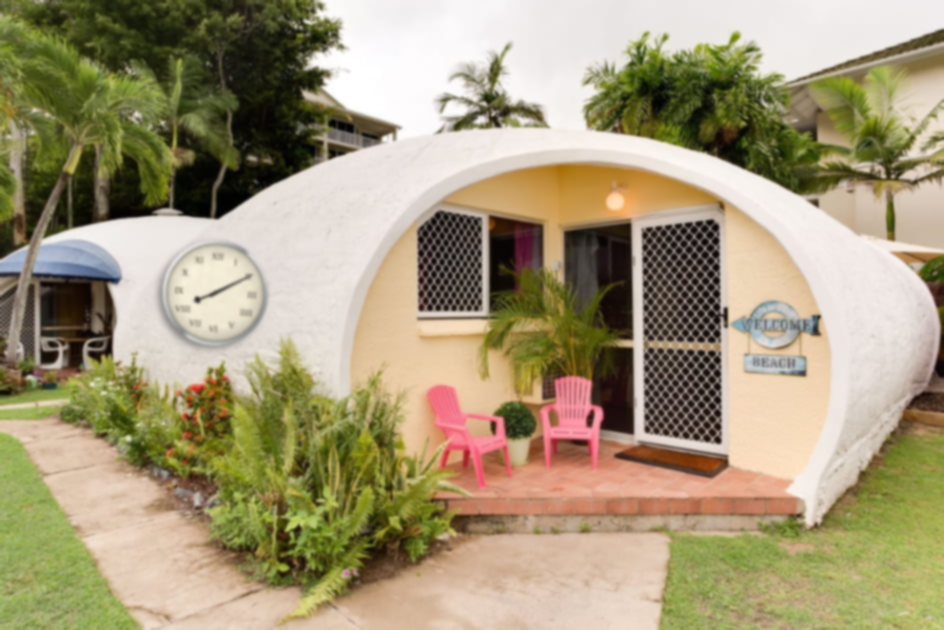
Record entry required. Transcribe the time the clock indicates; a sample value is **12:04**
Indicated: **8:10**
